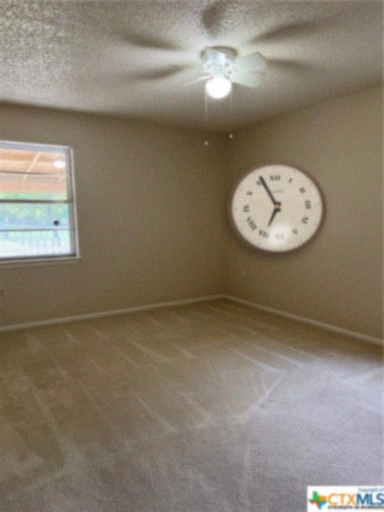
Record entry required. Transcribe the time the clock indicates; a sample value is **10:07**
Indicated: **6:56**
